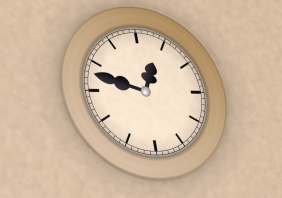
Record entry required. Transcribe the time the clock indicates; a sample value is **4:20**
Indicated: **12:48**
